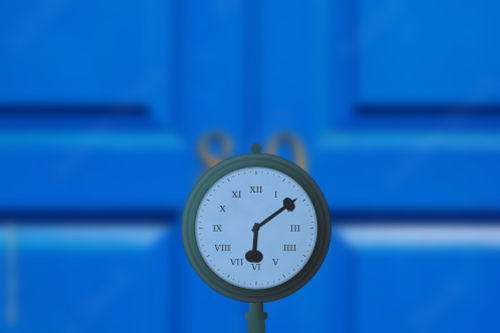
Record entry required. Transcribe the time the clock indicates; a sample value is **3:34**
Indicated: **6:09**
